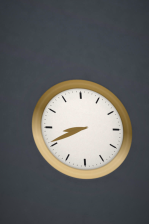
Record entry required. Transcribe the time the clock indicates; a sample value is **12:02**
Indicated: **8:41**
